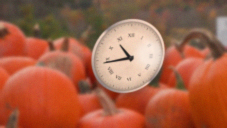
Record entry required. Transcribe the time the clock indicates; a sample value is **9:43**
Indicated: **10:44**
